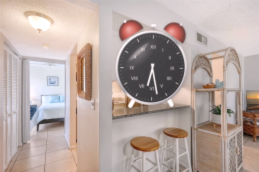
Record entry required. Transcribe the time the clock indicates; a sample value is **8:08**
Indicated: **6:28**
